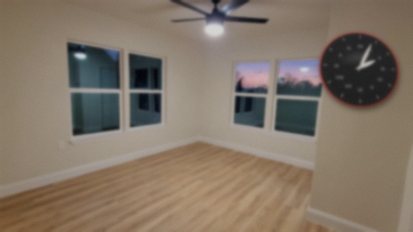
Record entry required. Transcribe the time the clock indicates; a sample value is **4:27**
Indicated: **2:04**
